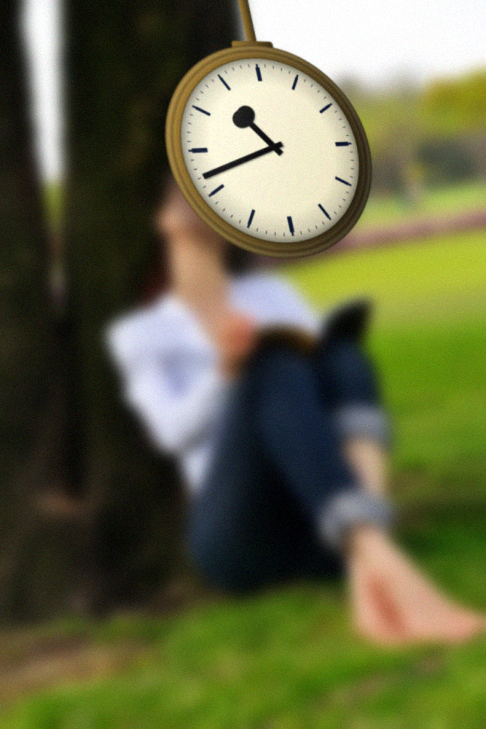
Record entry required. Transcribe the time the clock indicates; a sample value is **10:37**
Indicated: **10:42**
